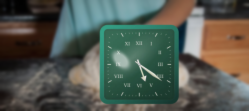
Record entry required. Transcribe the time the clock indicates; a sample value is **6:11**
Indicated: **5:21**
